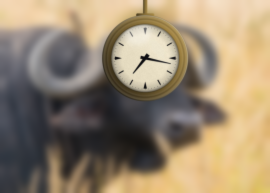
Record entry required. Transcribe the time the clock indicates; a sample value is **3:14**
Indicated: **7:17**
